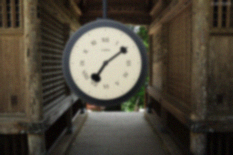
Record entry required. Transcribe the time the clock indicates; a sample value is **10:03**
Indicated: **7:09**
